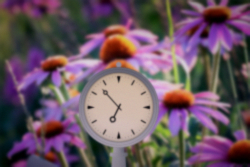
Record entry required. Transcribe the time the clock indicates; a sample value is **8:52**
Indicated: **6:53**
